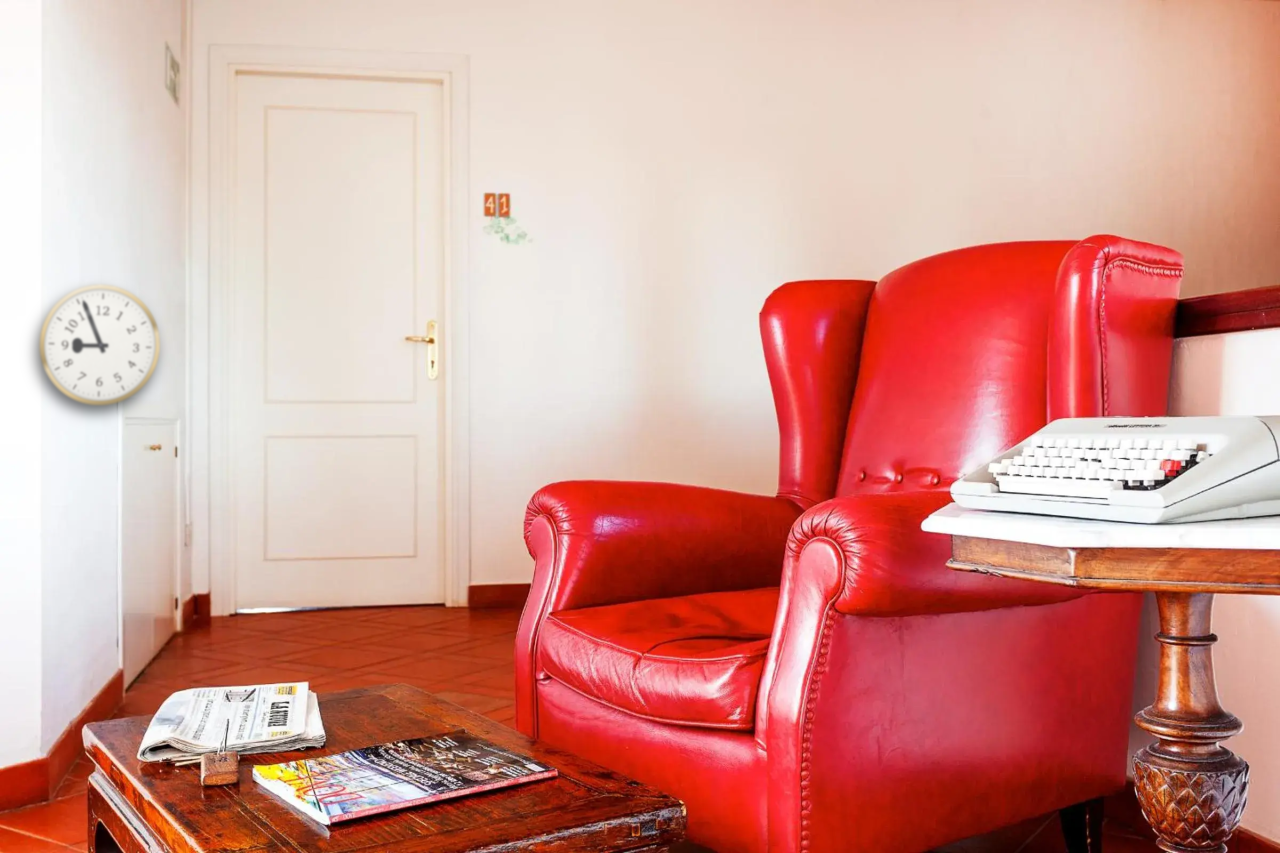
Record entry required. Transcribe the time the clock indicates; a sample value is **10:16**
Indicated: **8:56**
